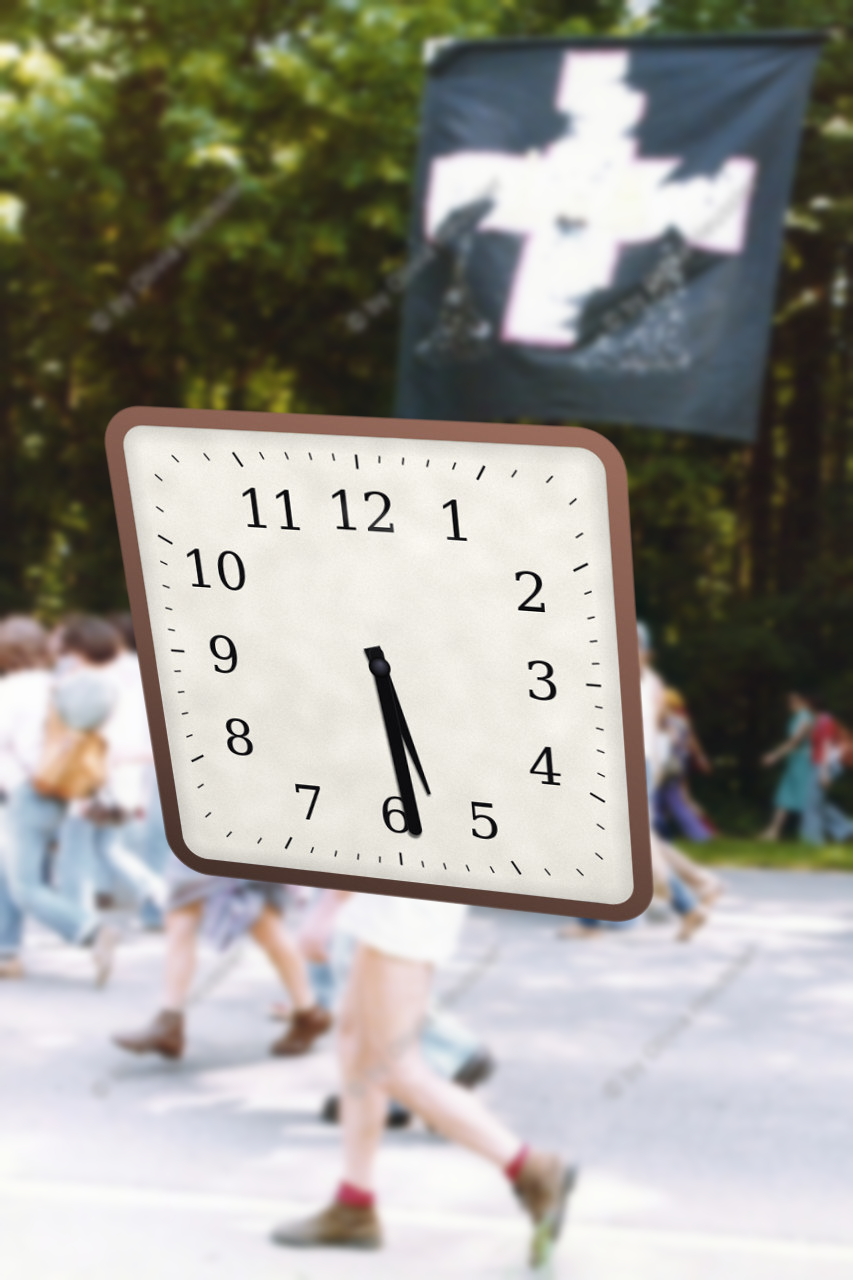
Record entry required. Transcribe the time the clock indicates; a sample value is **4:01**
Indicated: **5:29**
